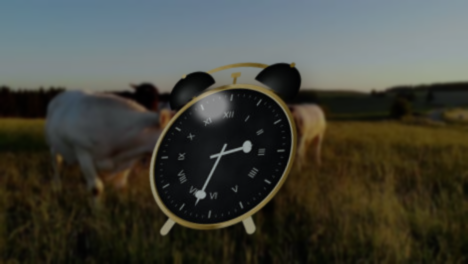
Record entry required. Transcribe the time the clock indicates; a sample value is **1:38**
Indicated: **2:33**
